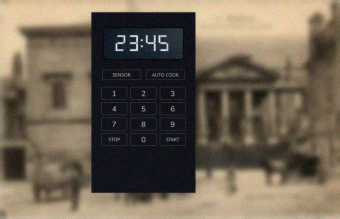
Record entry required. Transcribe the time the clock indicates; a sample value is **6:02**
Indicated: **23:45**
